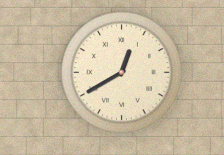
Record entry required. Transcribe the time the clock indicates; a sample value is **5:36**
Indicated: **12:40**
